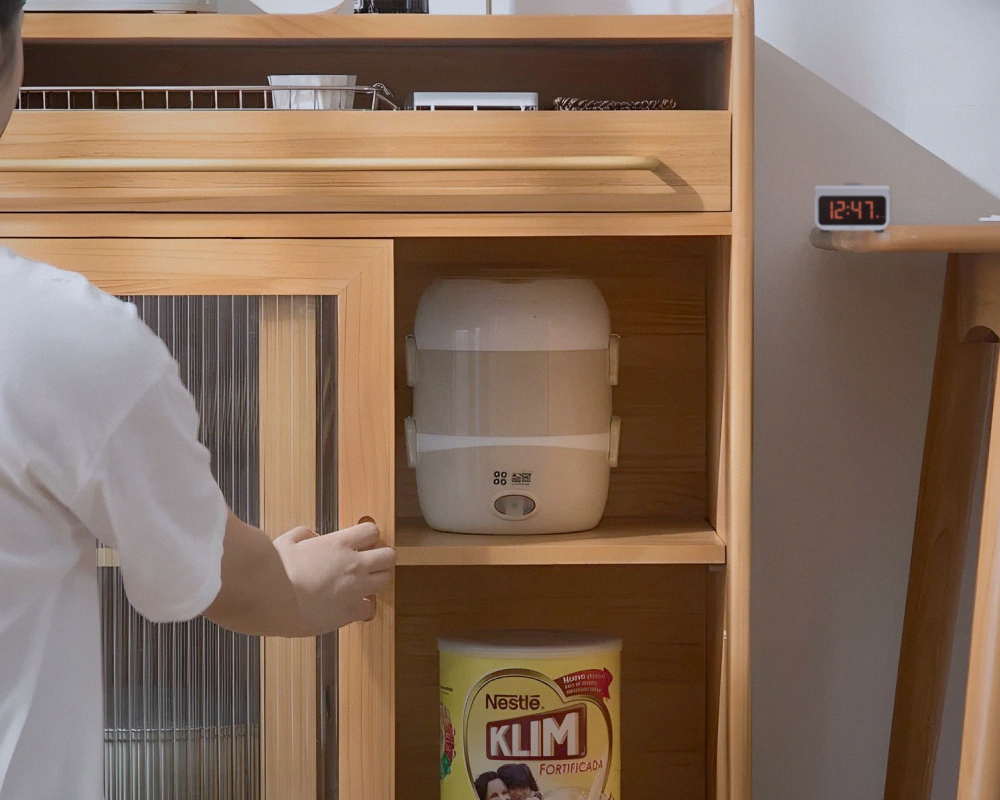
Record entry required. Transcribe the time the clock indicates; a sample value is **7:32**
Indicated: **12:47**
